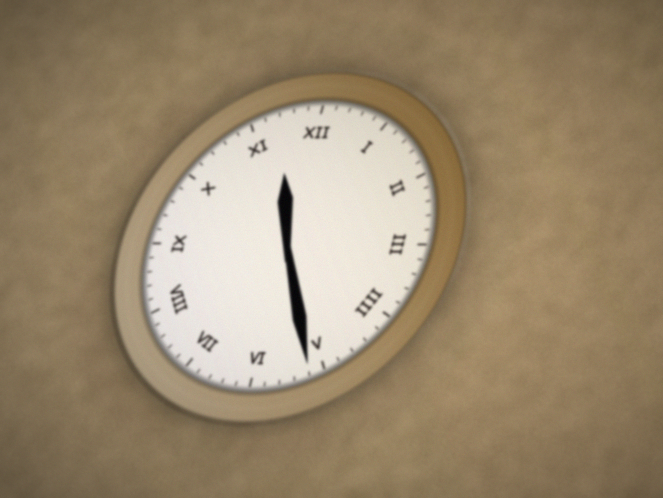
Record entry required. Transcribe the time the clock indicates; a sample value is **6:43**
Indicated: **11:26**
